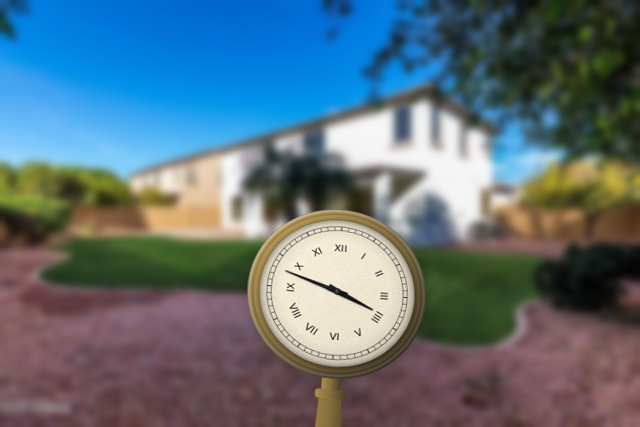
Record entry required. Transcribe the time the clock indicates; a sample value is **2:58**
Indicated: **3:48**
